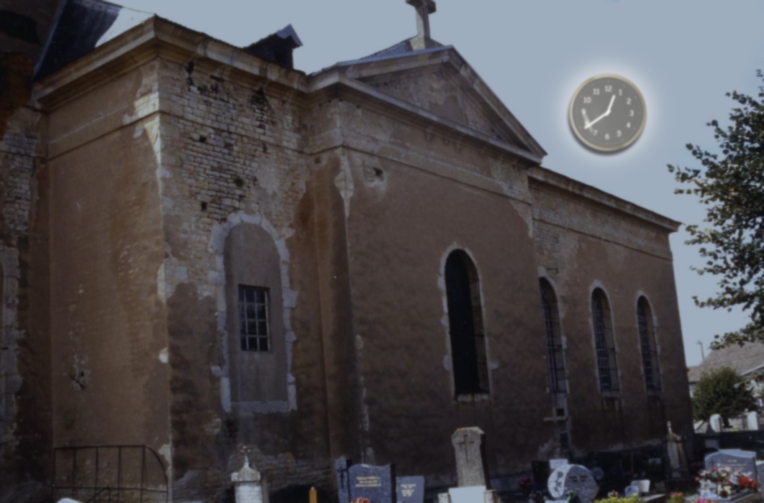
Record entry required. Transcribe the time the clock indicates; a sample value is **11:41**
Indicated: **12:39**
